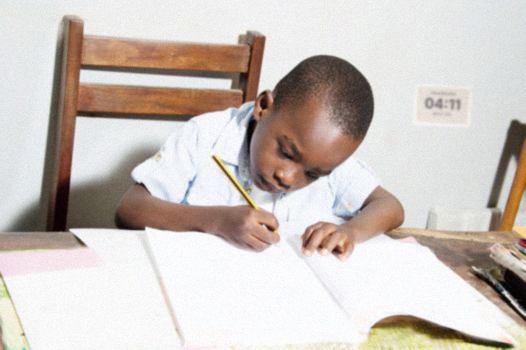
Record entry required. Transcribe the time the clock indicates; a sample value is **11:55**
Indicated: **4:11**
